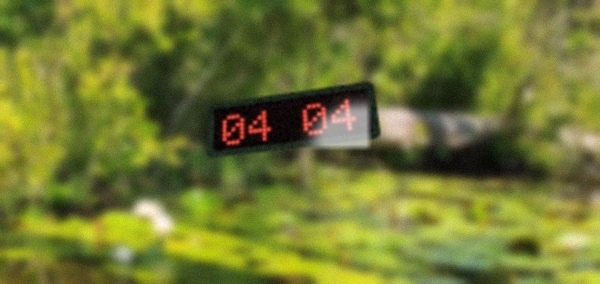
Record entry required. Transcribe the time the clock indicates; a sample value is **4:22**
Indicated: **4:04**
